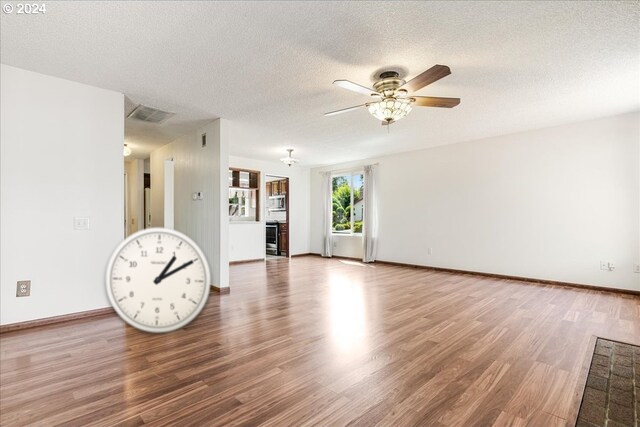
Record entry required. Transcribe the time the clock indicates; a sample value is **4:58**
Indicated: **1:10**
